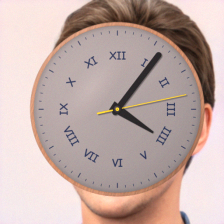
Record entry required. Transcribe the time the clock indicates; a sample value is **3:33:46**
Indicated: **4:06:13**
